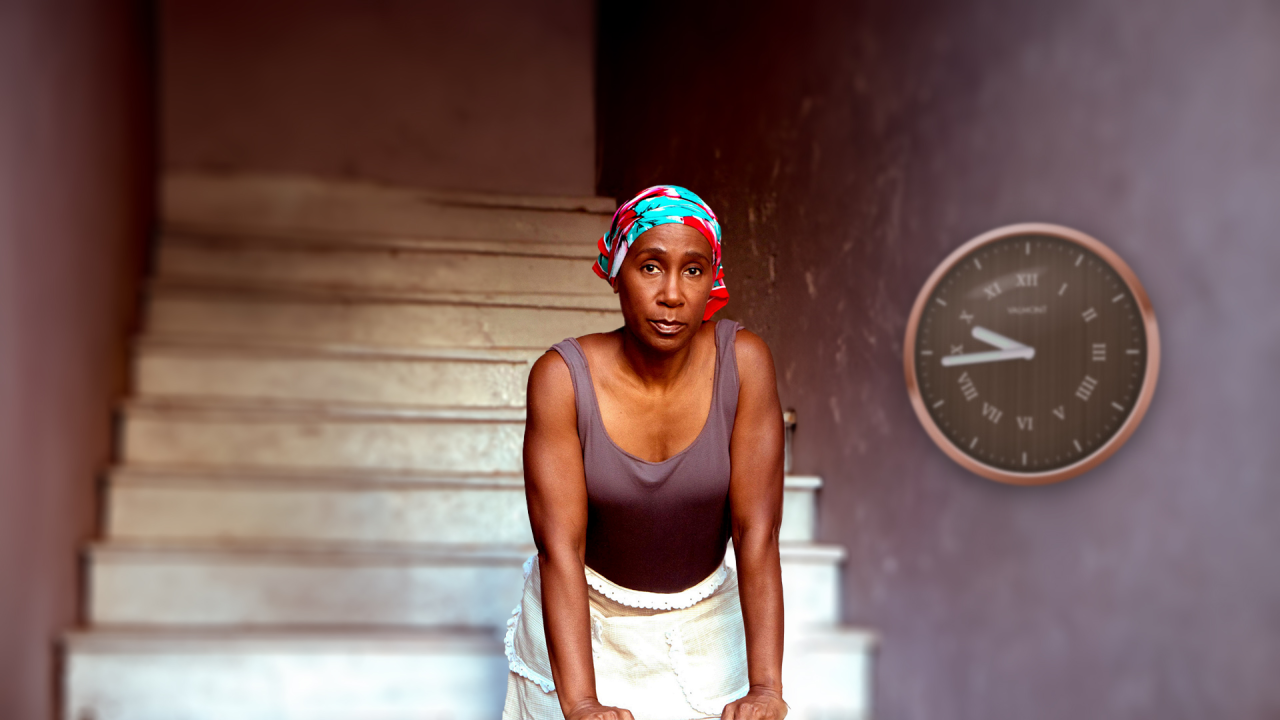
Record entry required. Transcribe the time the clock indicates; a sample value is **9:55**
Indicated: **9:44**
